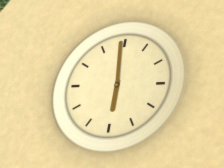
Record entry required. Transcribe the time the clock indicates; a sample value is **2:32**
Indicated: **5:59**
